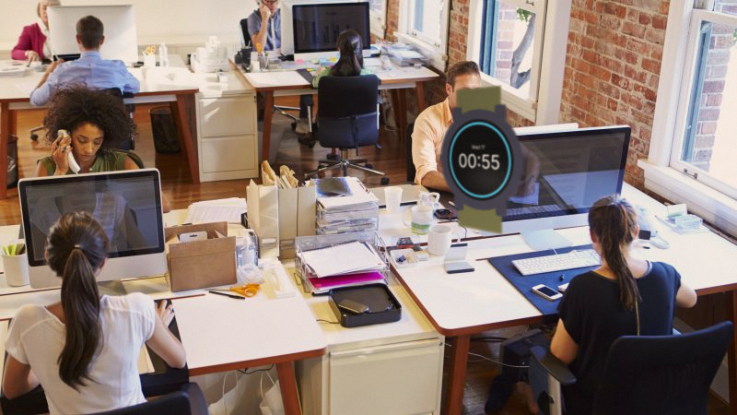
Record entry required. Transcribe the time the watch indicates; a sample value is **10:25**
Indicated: **0:55**
